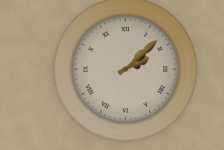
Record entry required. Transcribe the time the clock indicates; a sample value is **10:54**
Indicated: **2:08**
